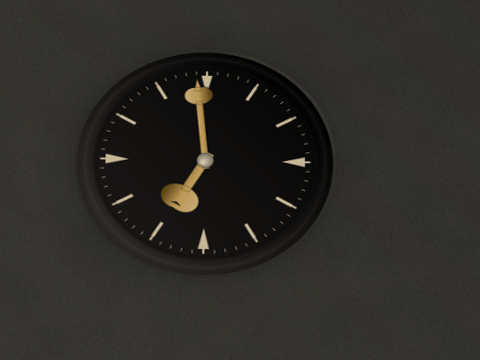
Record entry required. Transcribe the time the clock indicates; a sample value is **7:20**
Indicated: **6:59**
